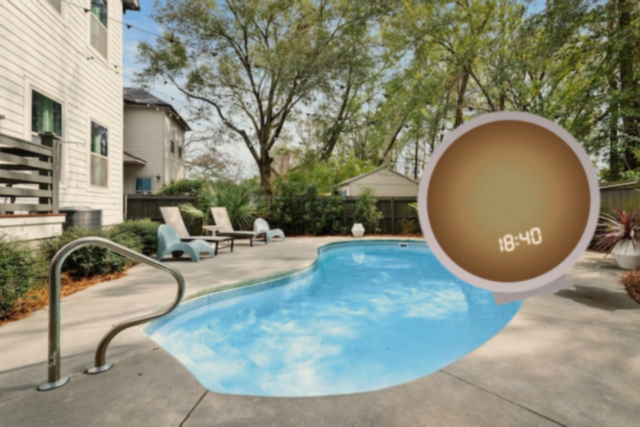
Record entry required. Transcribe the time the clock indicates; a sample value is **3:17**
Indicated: **18:40**
